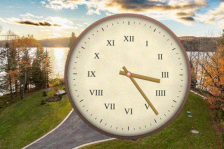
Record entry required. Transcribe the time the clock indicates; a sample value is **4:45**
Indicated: **3:24**
